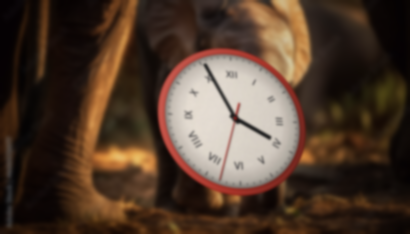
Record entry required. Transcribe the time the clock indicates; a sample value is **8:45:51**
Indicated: **3:55:33**
